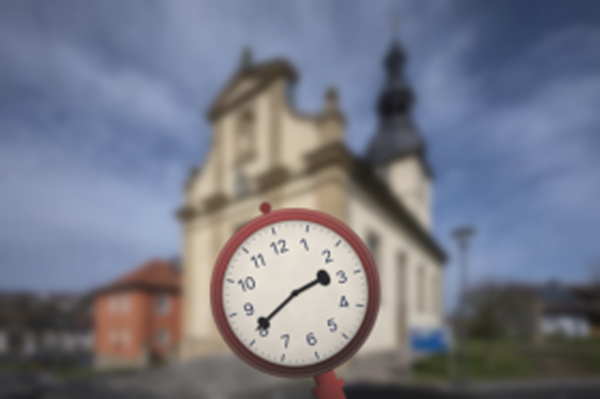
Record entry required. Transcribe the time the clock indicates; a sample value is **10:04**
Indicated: **2:41**
